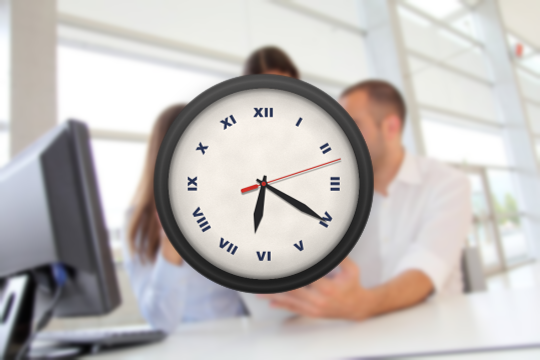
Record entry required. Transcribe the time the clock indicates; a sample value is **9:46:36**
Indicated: **6:20:12**
